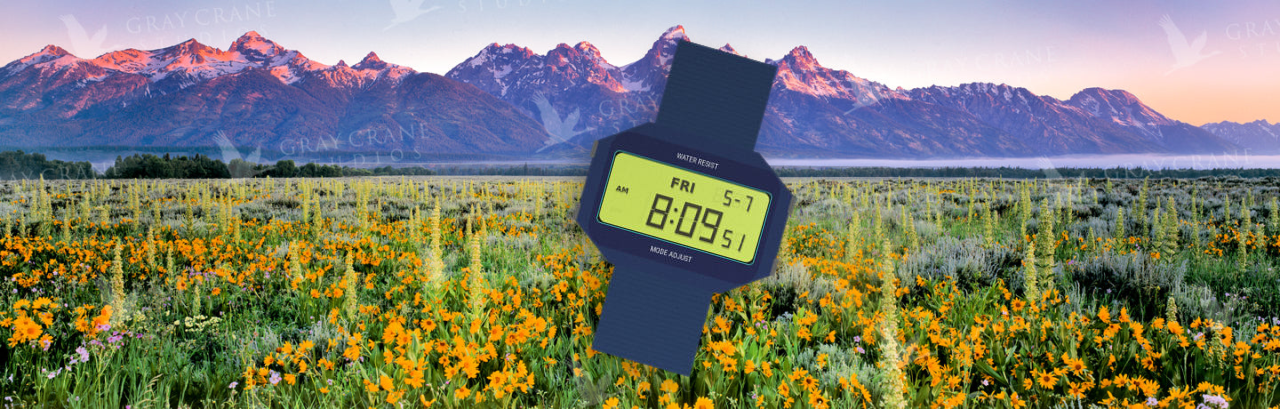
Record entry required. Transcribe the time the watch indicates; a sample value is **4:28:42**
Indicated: **8:09:51**
